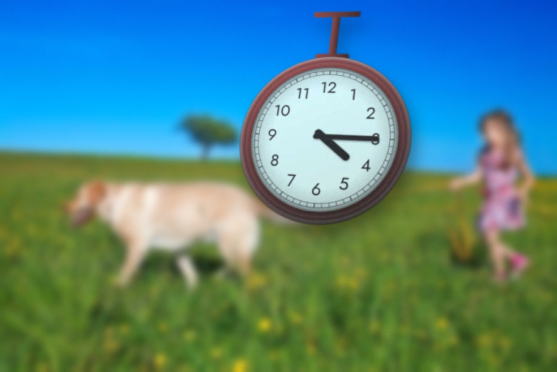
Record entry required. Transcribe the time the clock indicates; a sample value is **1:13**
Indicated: **4:15**
